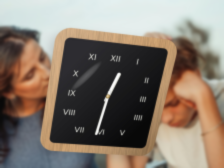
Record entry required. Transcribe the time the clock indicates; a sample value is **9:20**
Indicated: **12:31**
